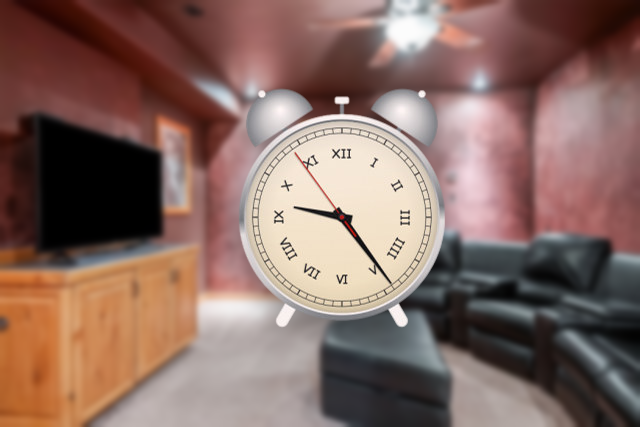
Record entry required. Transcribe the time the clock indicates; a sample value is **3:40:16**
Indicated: **9:23:54**
